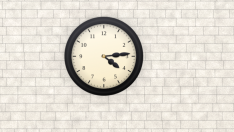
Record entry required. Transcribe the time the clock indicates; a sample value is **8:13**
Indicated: **4:14**
